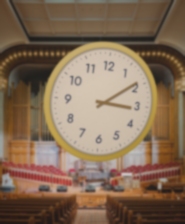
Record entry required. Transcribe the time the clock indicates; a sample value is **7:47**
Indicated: **3:09**
